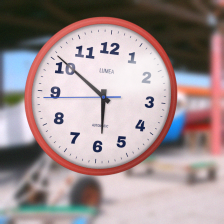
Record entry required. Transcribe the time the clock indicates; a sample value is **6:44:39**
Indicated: **5:50:44**
